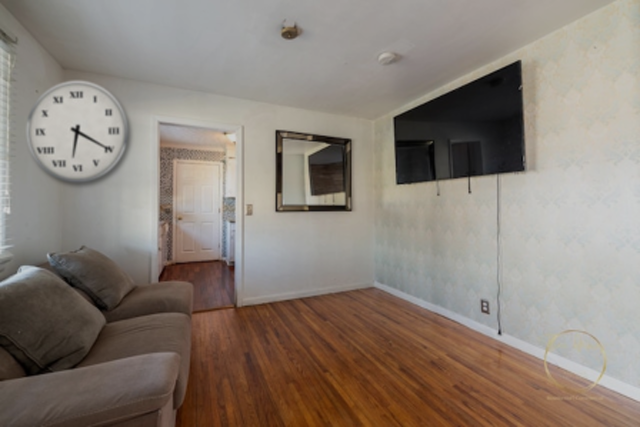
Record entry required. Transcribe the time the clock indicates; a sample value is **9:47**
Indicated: **6:20**
